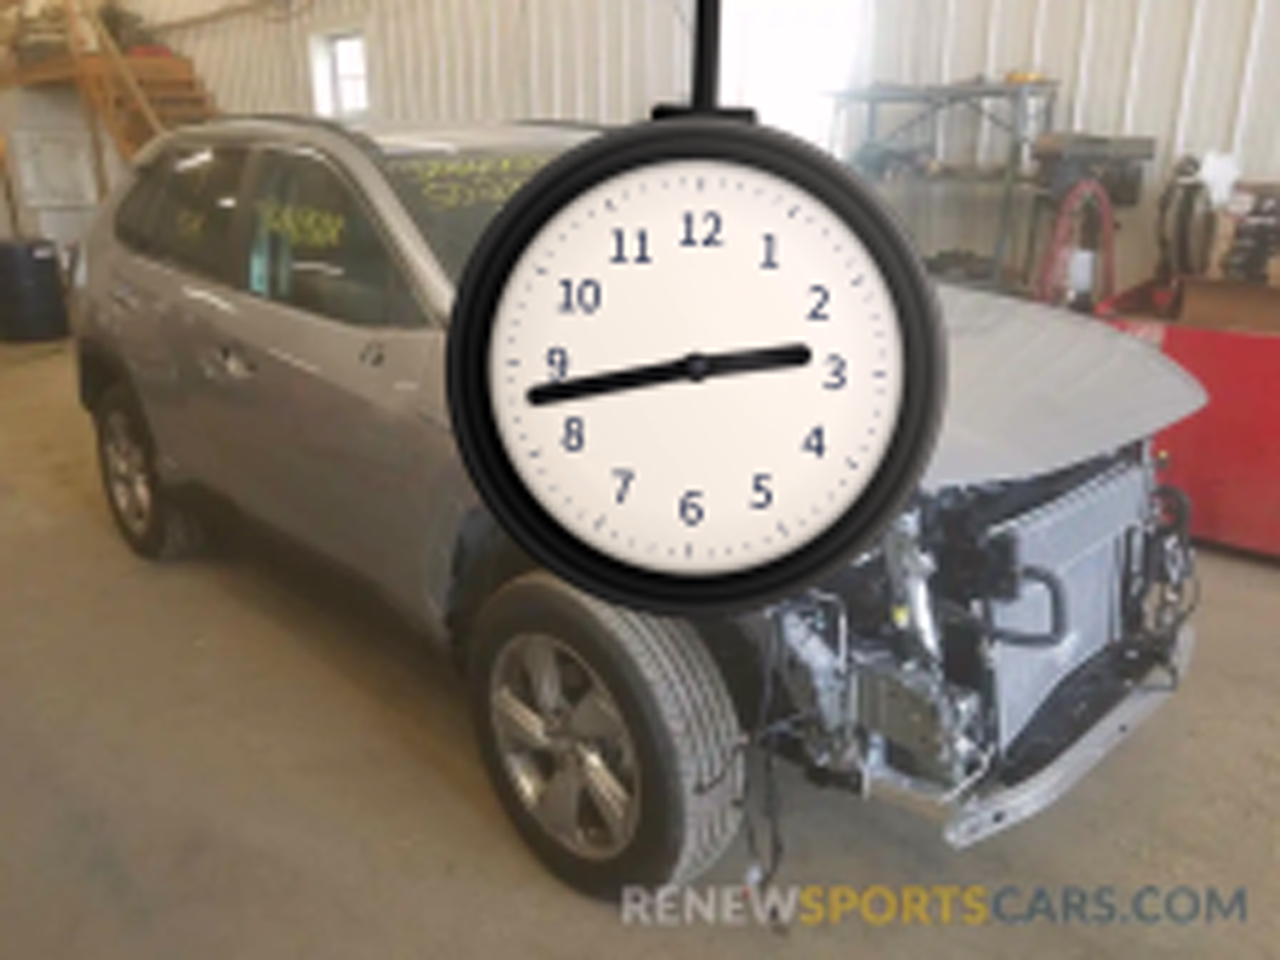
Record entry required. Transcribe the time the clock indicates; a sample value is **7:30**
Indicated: **2:43**
